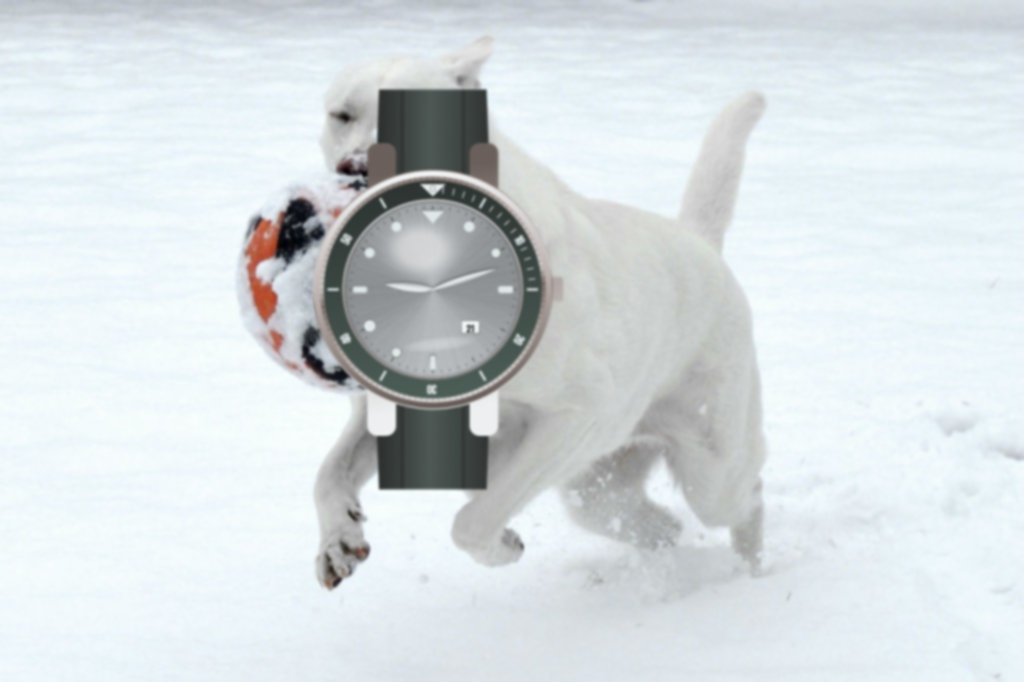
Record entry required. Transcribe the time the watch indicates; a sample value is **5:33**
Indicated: **9:12**
